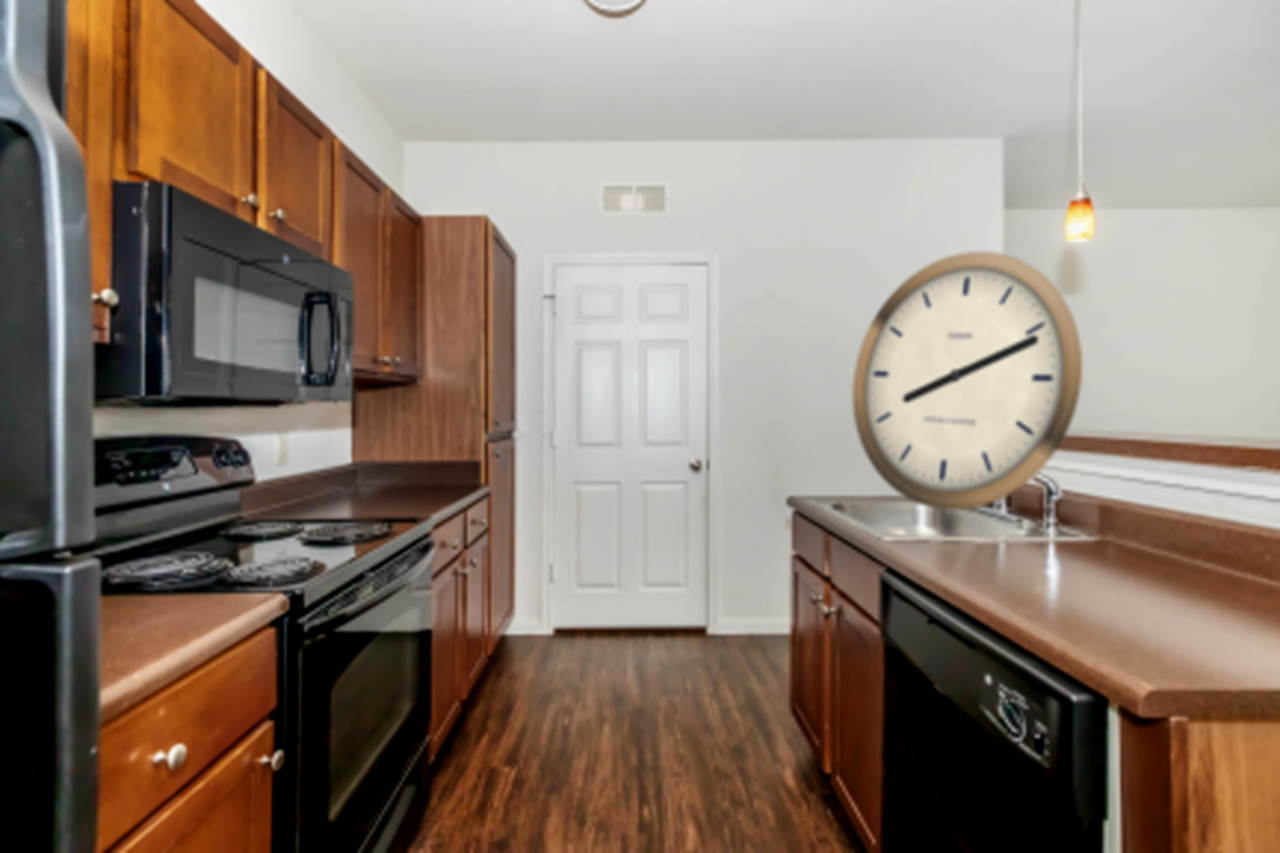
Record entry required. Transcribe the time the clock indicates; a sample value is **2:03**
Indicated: **8:11**
